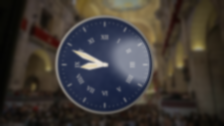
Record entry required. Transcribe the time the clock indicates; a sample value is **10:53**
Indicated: **8:49**
